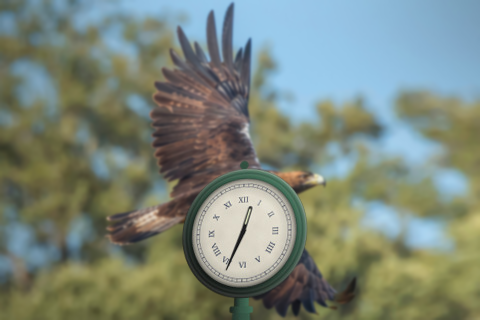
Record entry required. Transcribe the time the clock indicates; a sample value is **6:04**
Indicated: **12:34**
